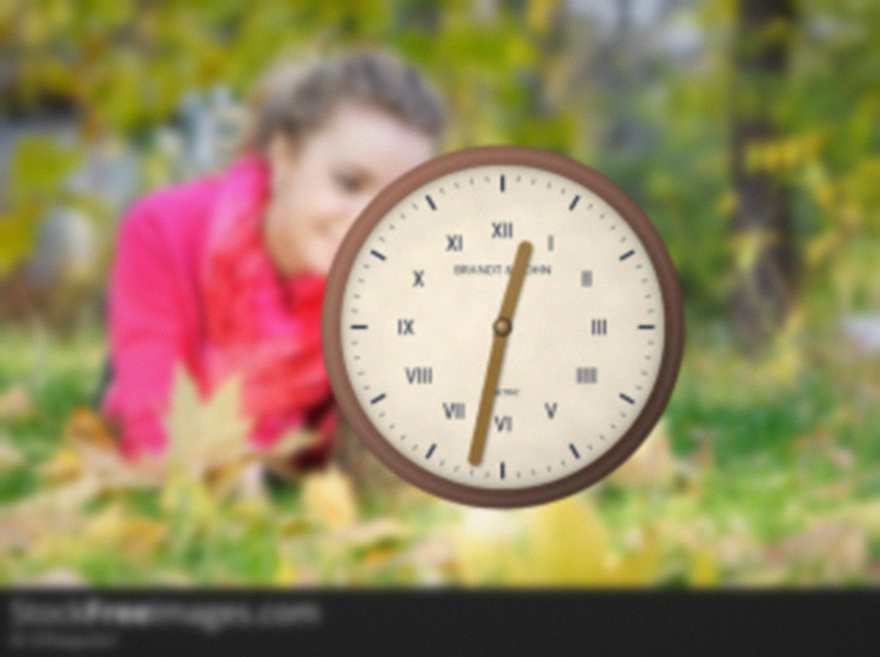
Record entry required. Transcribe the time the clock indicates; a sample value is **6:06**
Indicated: **12:32**
